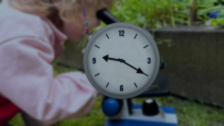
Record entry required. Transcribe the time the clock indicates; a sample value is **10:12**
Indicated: **9:20**
